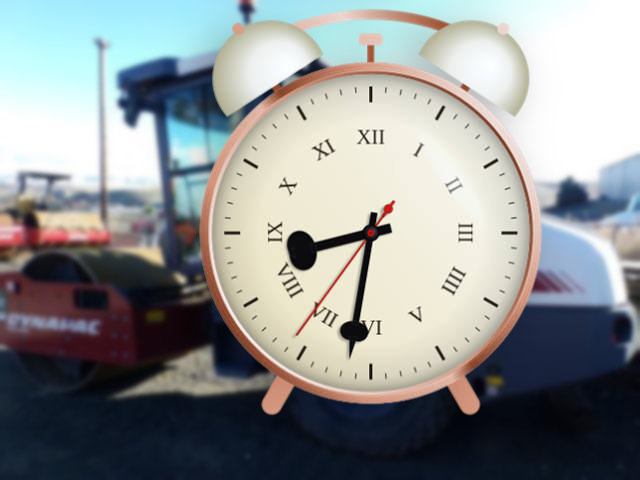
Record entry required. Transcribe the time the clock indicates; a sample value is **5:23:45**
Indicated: **8:31:36**
